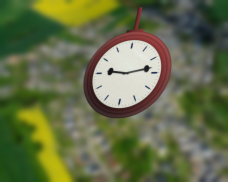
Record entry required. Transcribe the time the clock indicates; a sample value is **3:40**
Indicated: **9:13**
